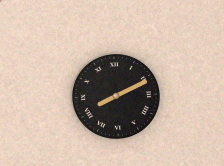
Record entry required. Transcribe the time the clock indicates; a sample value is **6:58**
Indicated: **8:11**
